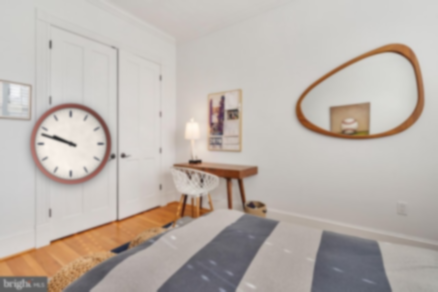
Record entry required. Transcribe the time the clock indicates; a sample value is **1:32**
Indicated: **9:48**
